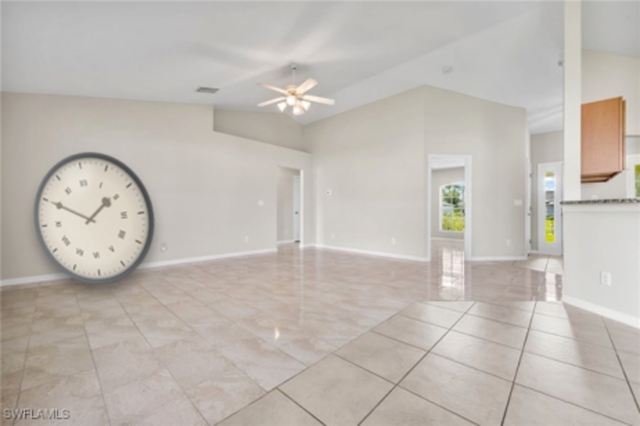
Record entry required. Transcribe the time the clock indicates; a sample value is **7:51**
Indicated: **1:50**
